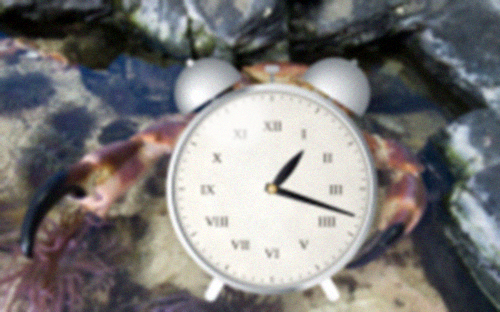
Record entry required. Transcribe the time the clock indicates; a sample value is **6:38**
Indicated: **1:18**
